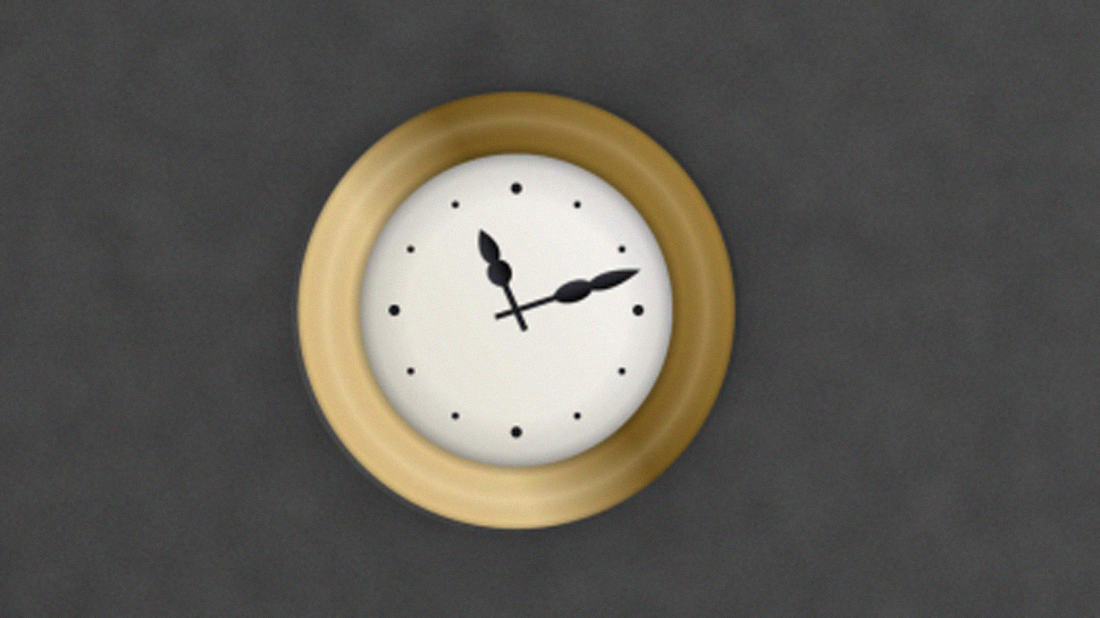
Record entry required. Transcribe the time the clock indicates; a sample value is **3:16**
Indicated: **11:12**
